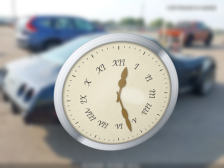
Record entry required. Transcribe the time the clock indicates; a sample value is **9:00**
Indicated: **12:27**
